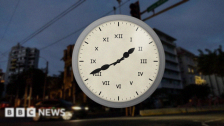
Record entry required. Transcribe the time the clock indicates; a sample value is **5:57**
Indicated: **1:41**
